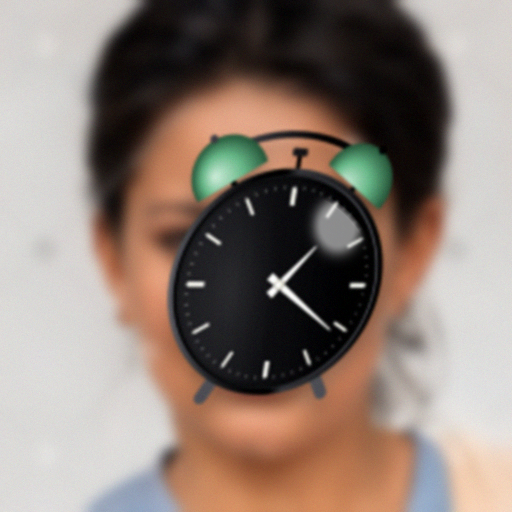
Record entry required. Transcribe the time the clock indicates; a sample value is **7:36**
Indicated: **1:21**
